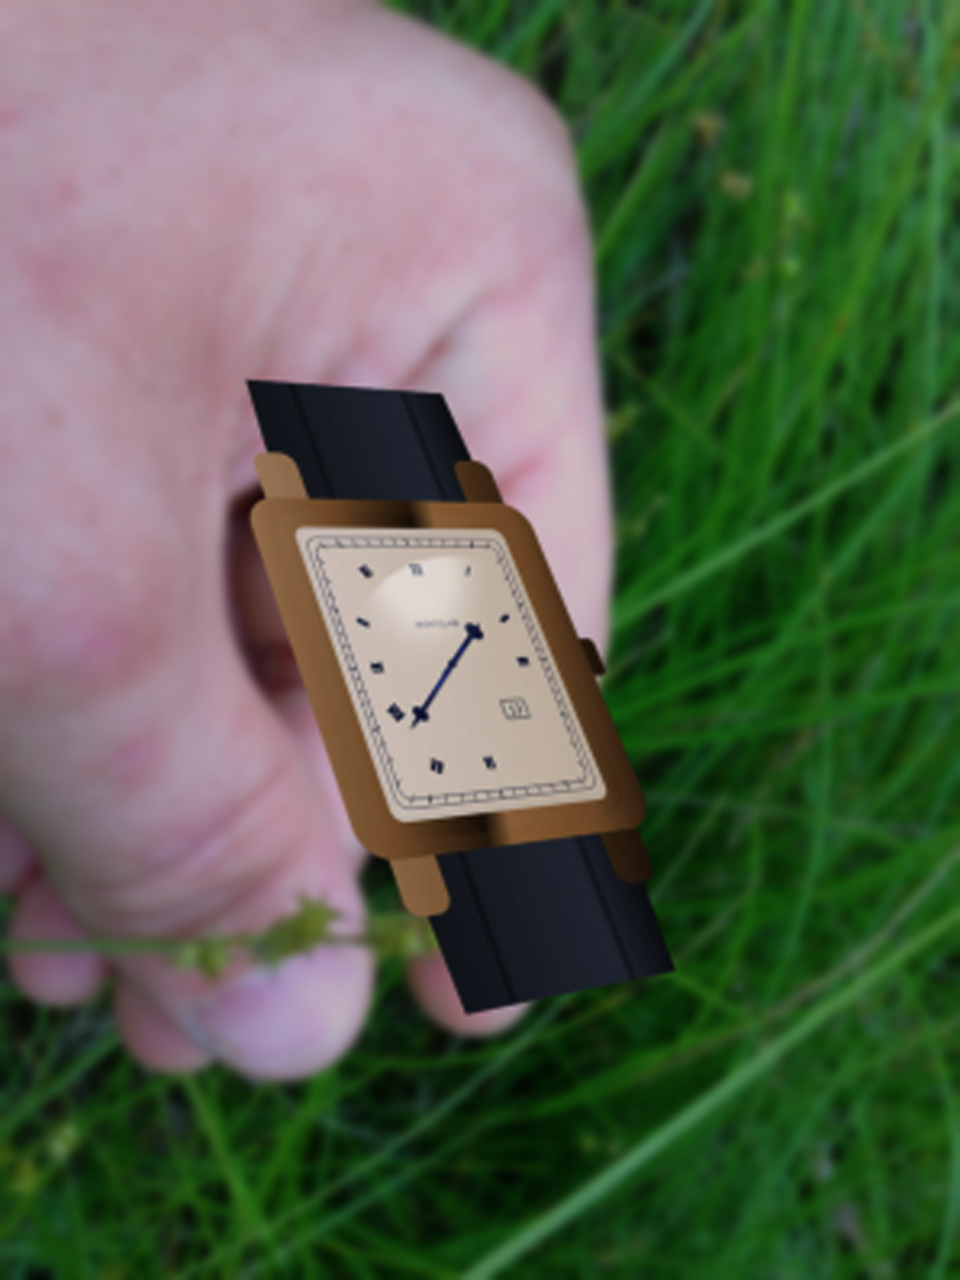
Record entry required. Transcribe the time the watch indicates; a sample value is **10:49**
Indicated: **1:38**
